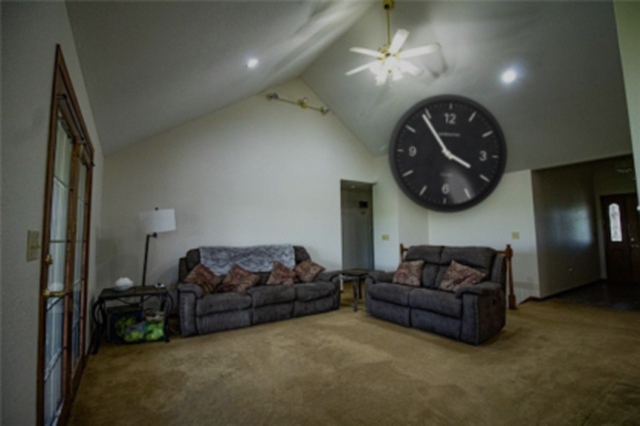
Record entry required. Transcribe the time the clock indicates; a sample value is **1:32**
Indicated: **3:54**
